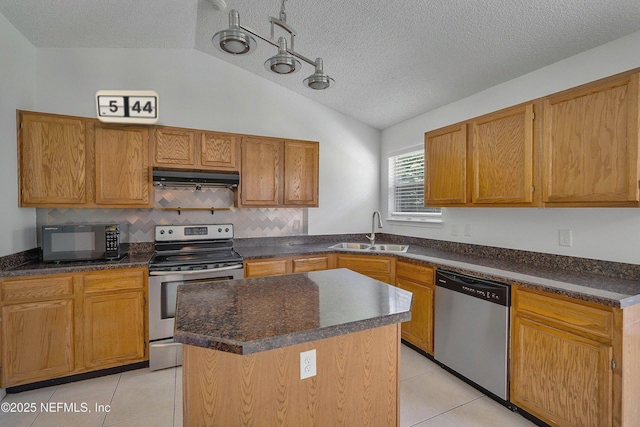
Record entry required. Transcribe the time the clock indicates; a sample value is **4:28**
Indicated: **5:44**
